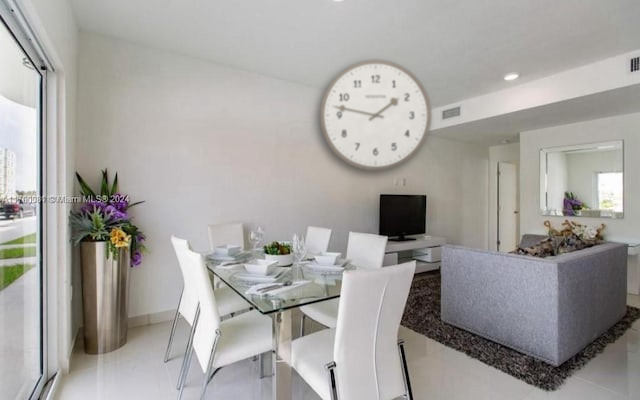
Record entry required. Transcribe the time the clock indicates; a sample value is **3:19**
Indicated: **1:47**
